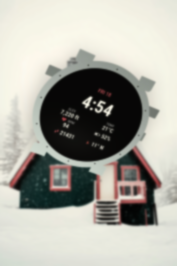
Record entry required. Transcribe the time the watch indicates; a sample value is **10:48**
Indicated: **4:54**
